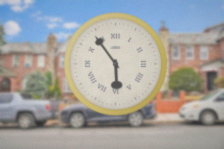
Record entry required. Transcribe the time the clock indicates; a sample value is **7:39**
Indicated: **5:54**
